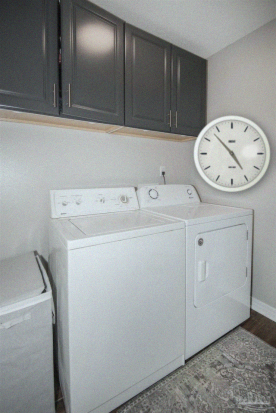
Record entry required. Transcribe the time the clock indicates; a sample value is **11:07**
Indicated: **4:53**
